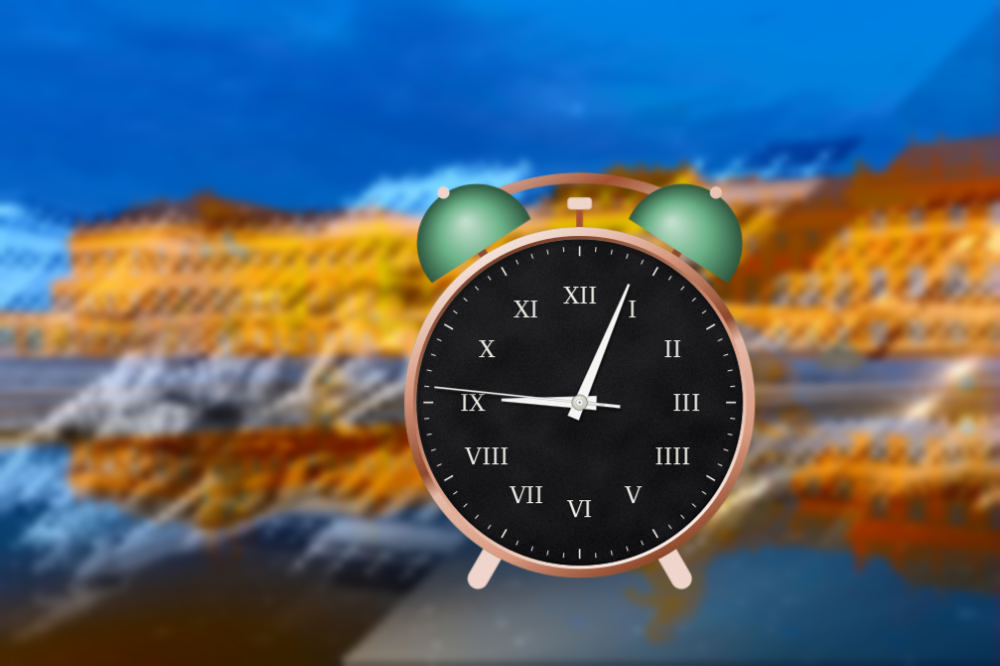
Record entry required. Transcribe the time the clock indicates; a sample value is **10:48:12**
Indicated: **9:03:46**
